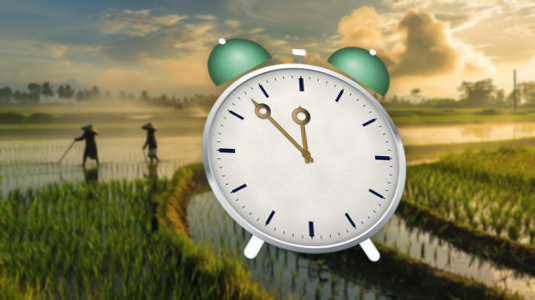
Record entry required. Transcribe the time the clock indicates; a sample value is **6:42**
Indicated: **11:53**
